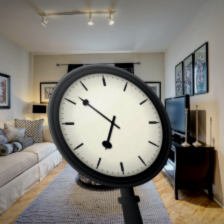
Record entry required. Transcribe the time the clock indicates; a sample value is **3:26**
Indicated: **6:52**
